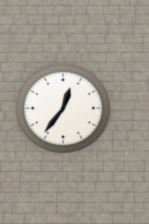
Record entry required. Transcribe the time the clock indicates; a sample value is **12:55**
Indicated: **12:36**
